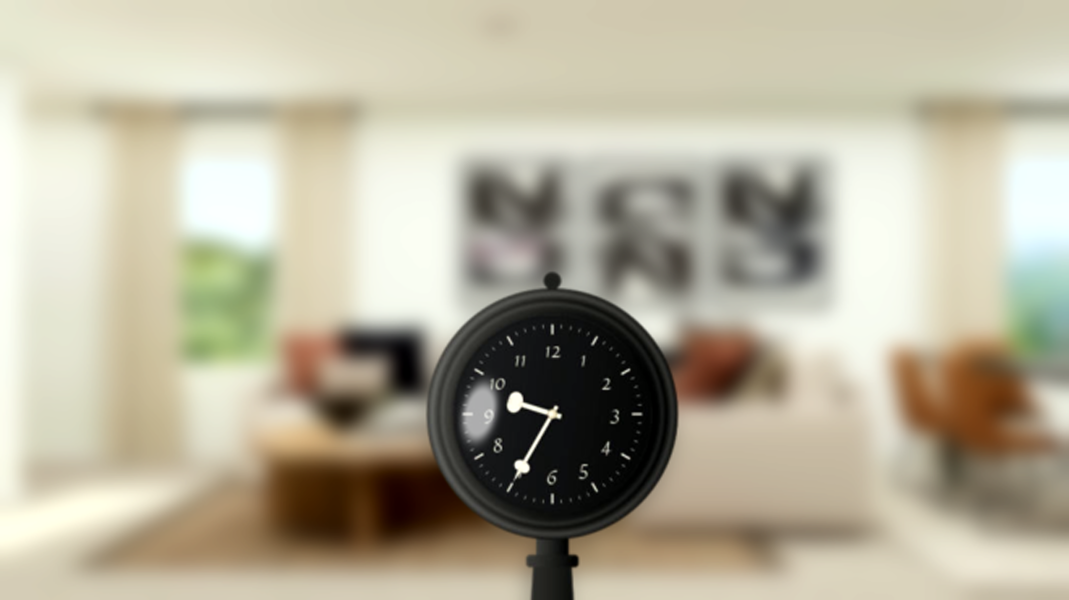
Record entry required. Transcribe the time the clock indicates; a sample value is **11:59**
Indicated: **9:35**
